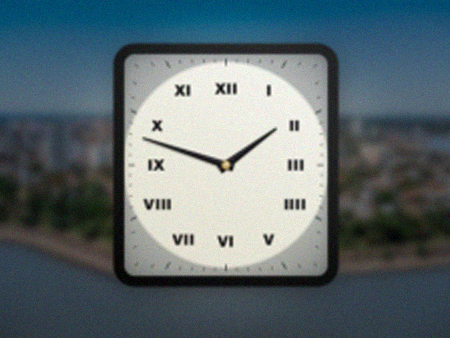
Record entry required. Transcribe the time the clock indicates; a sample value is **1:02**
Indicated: **1:48**
